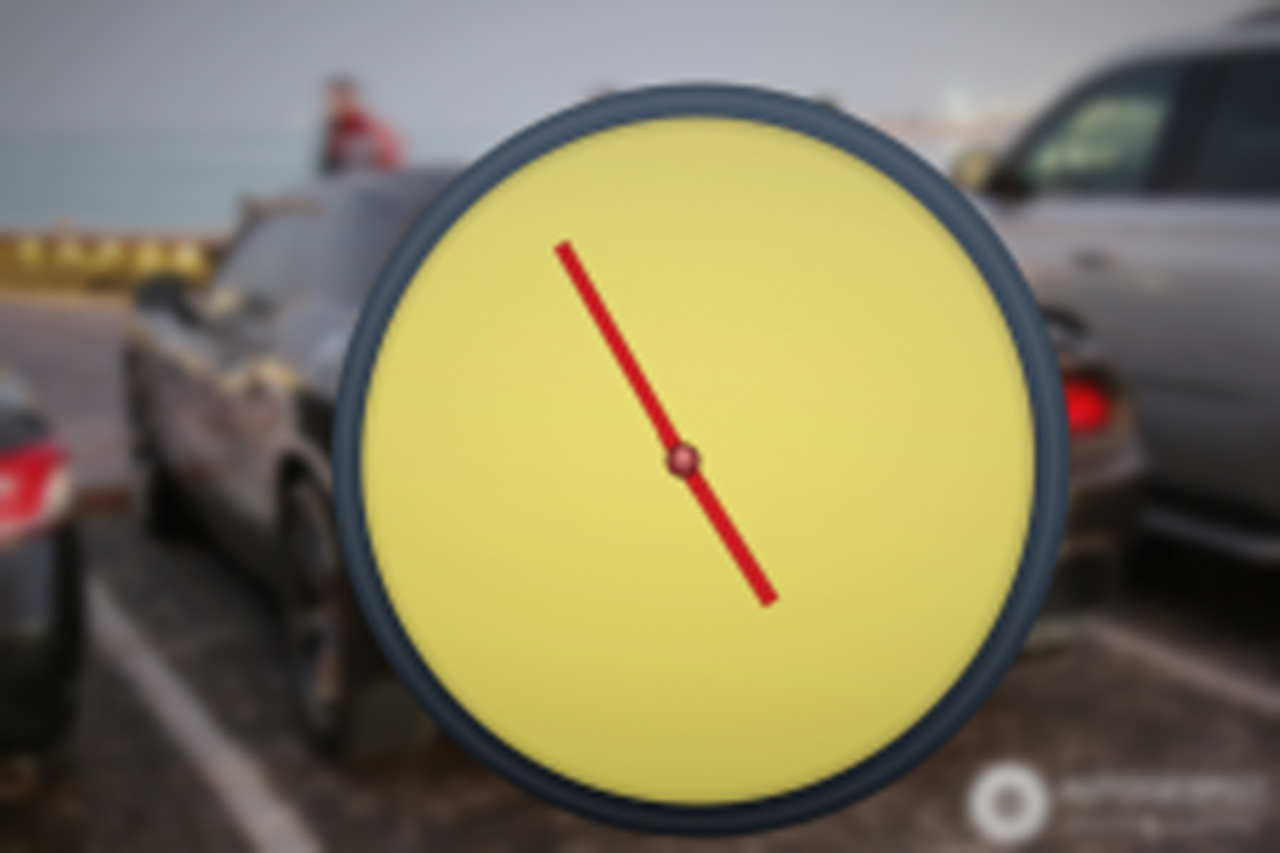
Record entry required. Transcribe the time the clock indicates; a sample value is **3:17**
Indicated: **4:55**
